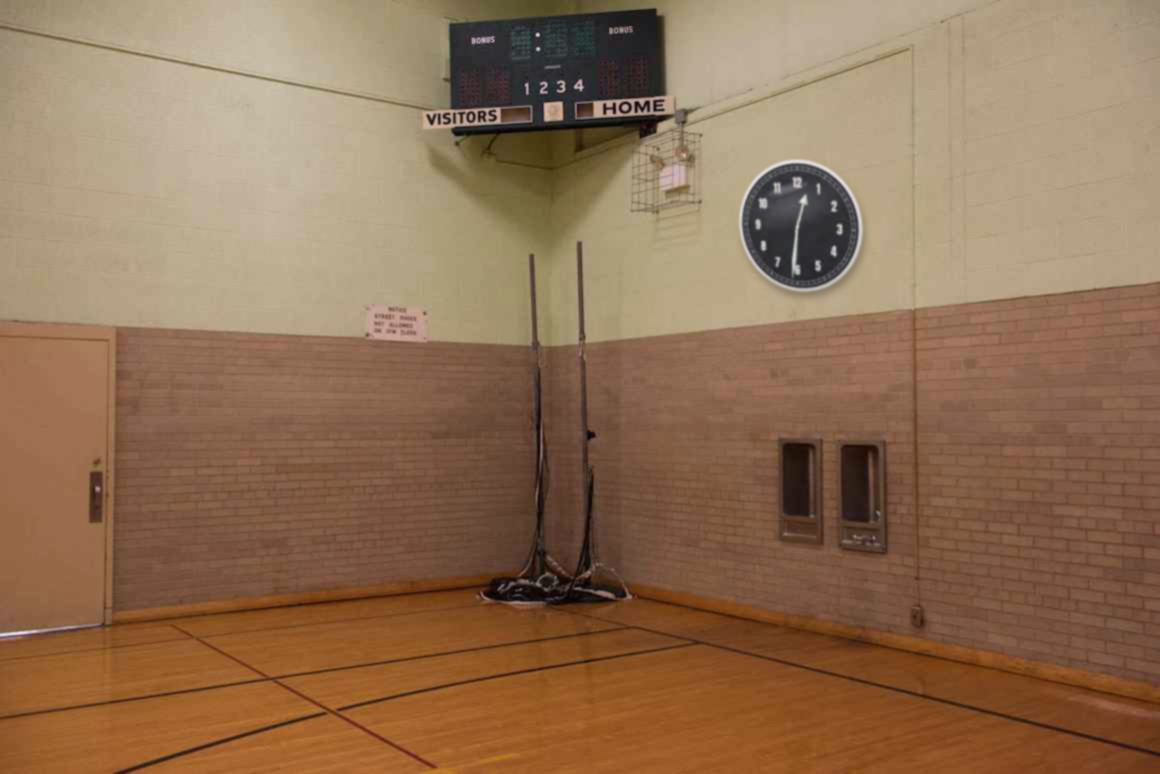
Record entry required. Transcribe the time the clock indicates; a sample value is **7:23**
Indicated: **12:31**
